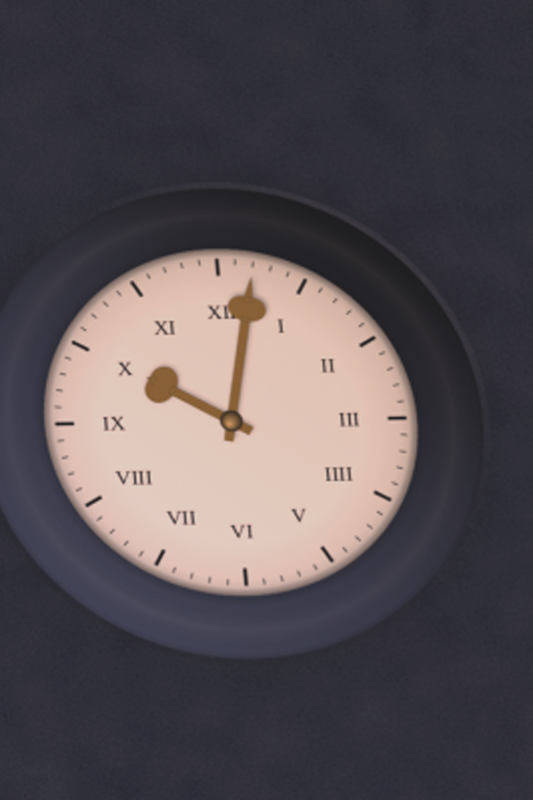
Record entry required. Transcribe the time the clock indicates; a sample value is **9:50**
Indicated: **10:02**
